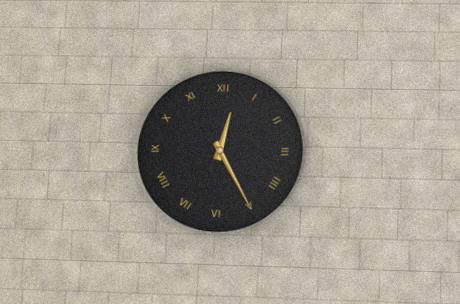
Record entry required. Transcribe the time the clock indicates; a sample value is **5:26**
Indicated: **12:25**
